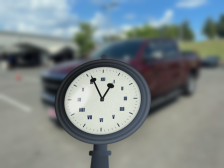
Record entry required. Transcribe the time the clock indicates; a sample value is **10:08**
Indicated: **12:56**
